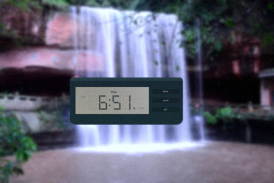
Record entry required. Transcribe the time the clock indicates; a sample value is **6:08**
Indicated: **6:51**
